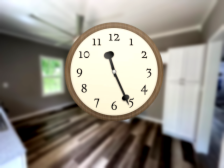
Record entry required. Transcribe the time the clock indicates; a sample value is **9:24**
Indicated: **11:26**
